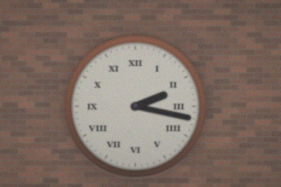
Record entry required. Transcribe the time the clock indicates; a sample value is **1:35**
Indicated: **2:17**
